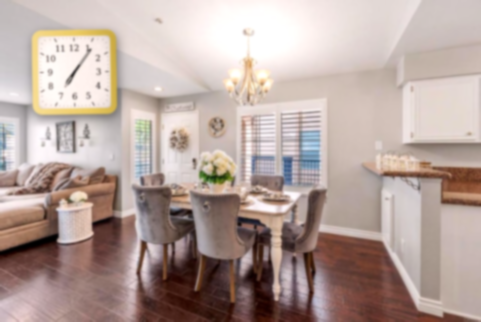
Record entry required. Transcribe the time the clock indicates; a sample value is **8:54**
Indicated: **7:06**
